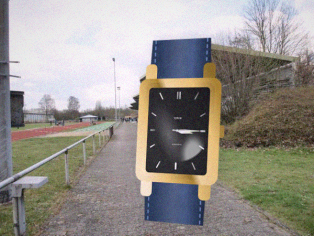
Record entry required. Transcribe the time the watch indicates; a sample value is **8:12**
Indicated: **3:15**
